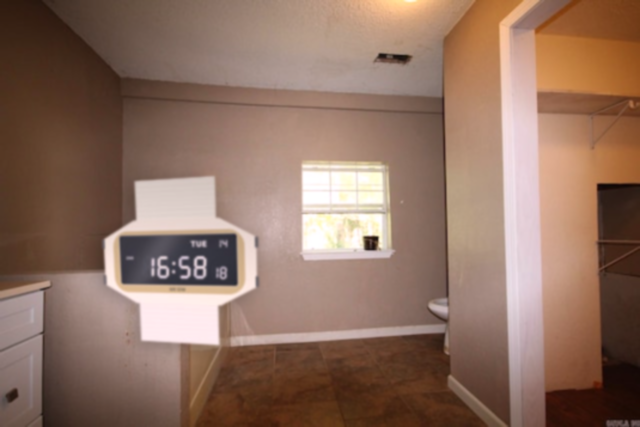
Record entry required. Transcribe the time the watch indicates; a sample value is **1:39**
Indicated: **16:58**
